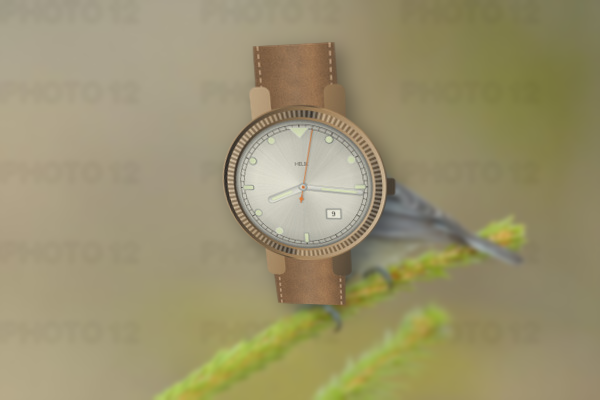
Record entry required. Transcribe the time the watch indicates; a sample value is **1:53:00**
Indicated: **8:16:02**
